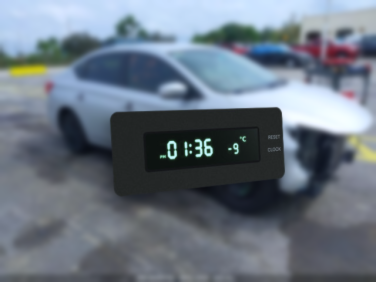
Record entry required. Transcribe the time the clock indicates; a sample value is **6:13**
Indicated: **1:36**
